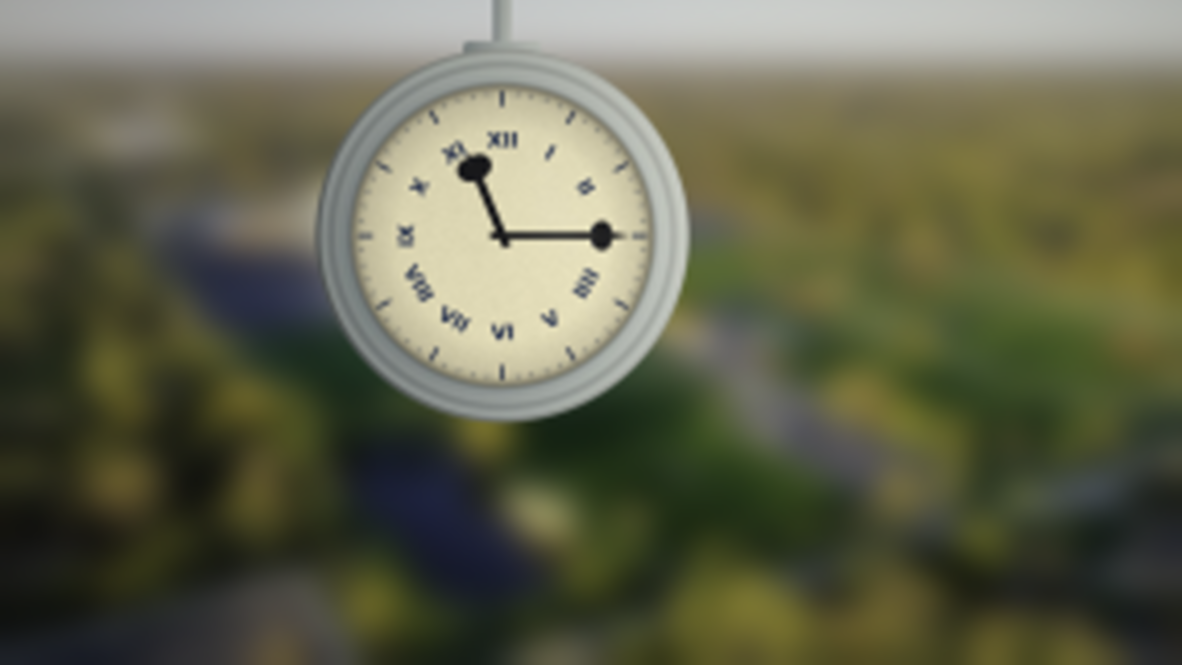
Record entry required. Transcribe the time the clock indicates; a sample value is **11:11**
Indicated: **11:15**
